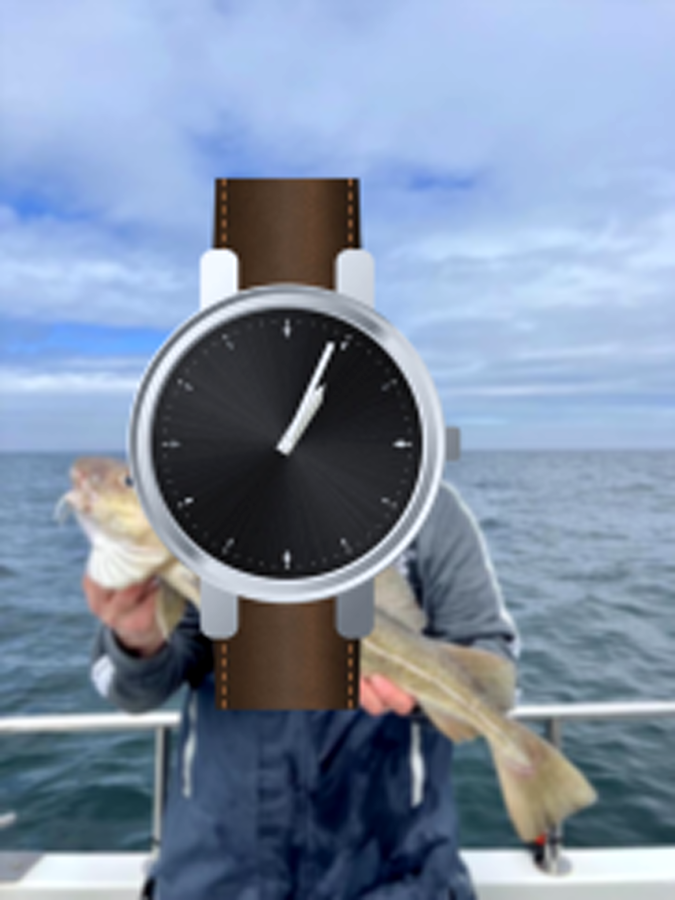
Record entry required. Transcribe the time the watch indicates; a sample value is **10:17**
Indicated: **1:04**
